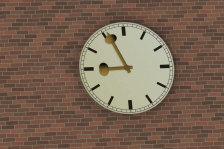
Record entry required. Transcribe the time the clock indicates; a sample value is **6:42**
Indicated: **8:56**
